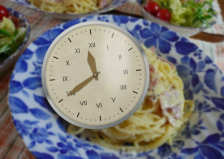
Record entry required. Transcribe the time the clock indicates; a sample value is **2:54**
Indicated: **11:40**
